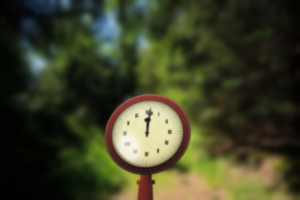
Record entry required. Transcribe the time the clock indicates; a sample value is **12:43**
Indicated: **12:01**
